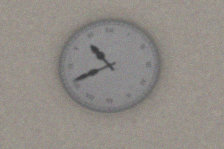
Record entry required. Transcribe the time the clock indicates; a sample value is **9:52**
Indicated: **10:41**
